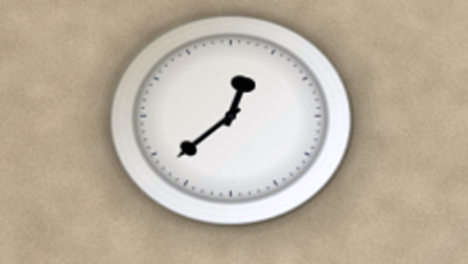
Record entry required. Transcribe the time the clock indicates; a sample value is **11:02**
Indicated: **12:38**
